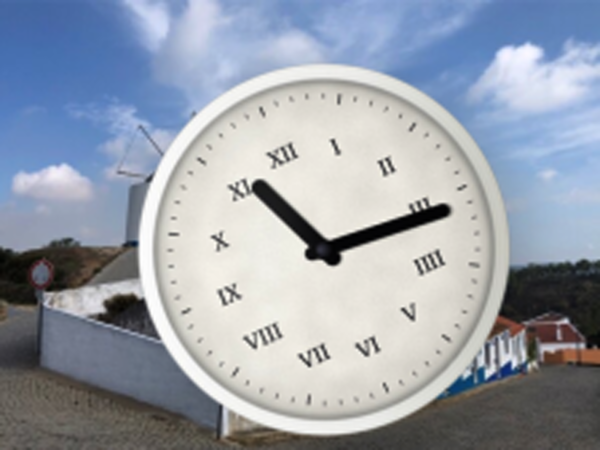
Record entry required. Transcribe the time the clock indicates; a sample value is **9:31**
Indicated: **11:16**
